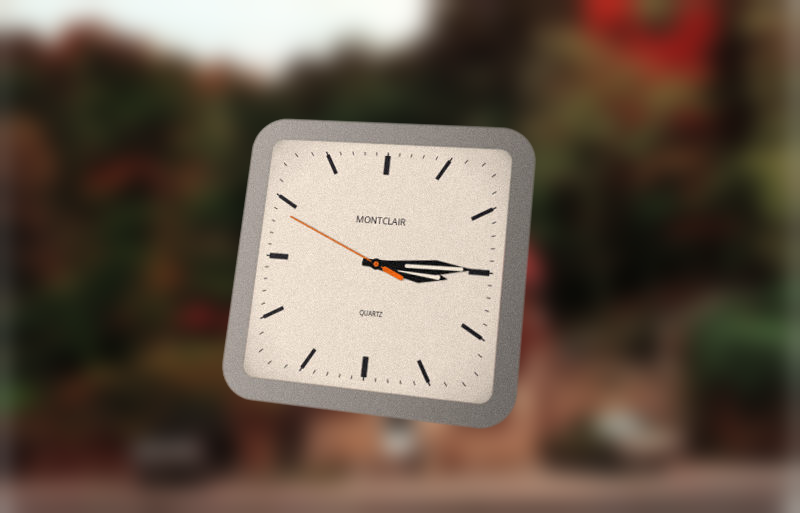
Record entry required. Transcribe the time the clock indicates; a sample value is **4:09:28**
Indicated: **3:14:49**
